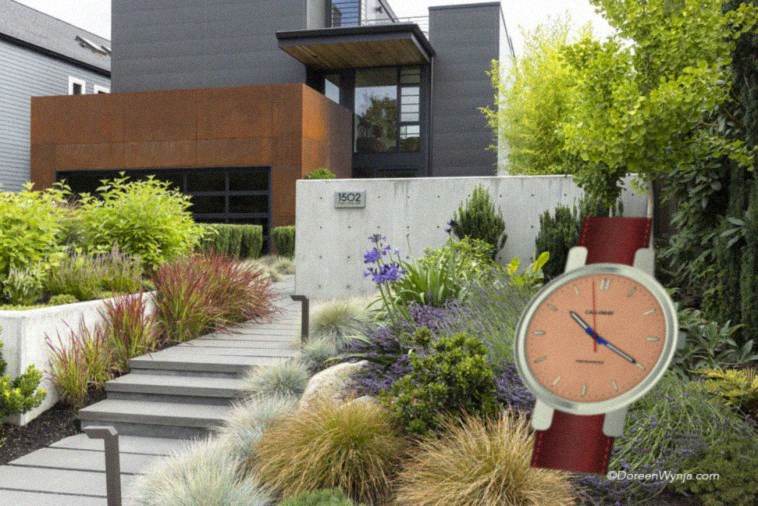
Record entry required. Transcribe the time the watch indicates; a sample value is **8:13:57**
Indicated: **10:19:58**
